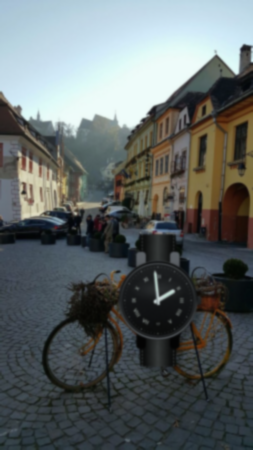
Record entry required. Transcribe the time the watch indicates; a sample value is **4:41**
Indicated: **1:59**
